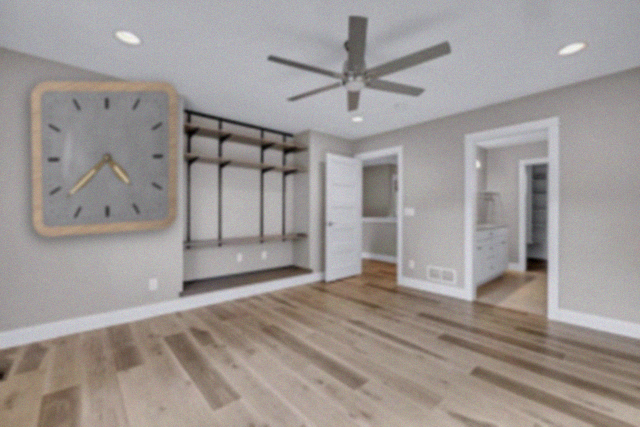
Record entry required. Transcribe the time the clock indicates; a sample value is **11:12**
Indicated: **4:38**
